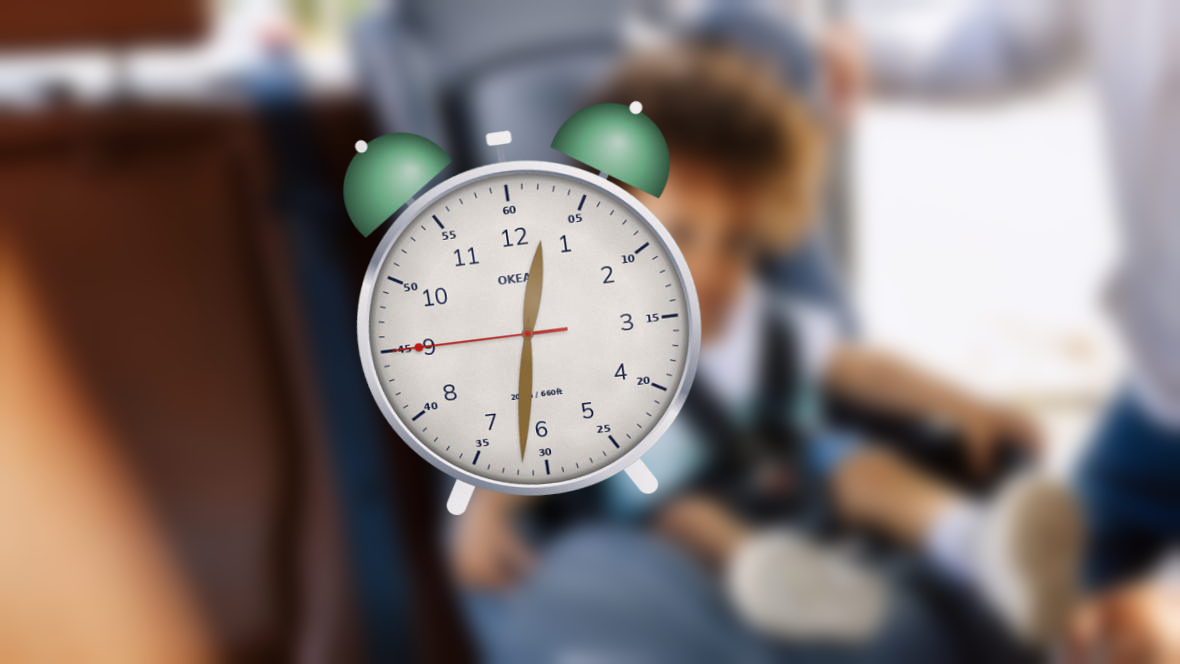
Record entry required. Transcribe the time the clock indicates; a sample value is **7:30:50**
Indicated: **12:31:45**
